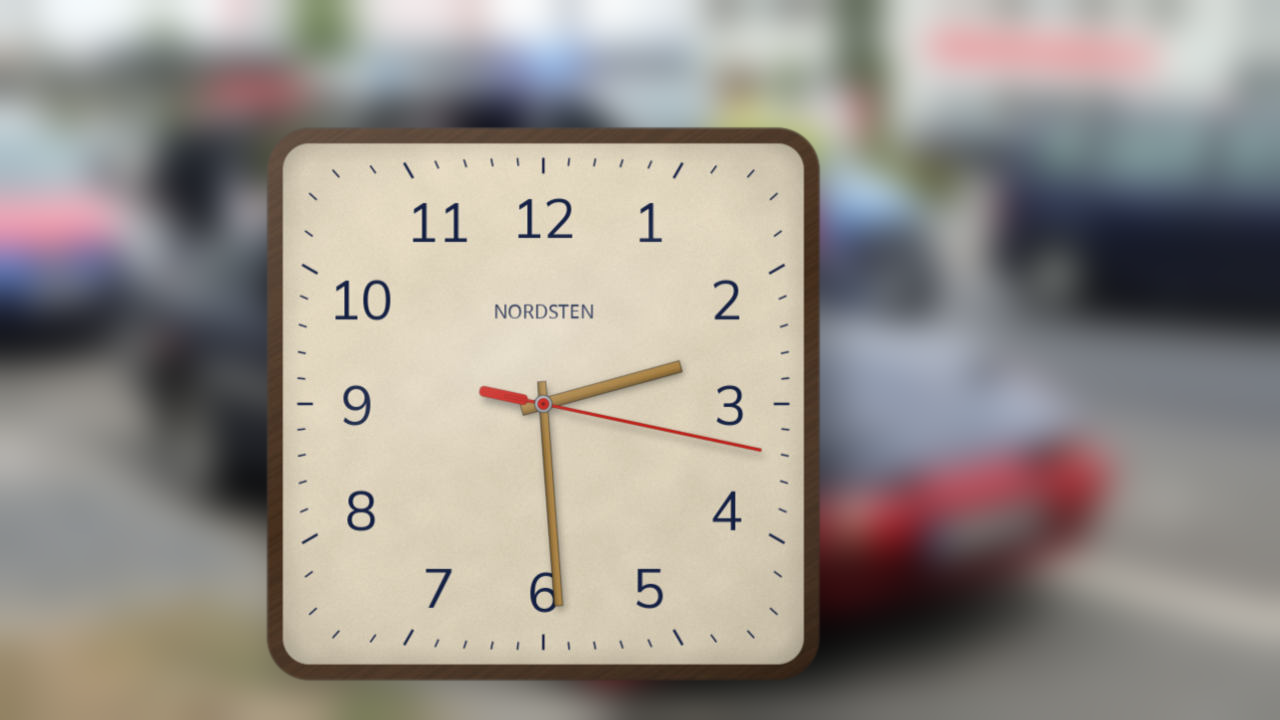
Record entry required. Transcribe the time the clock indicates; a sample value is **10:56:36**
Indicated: **2:29:17**
